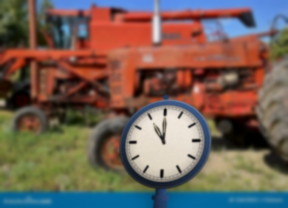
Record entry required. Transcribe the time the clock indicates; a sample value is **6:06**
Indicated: **11:00**
